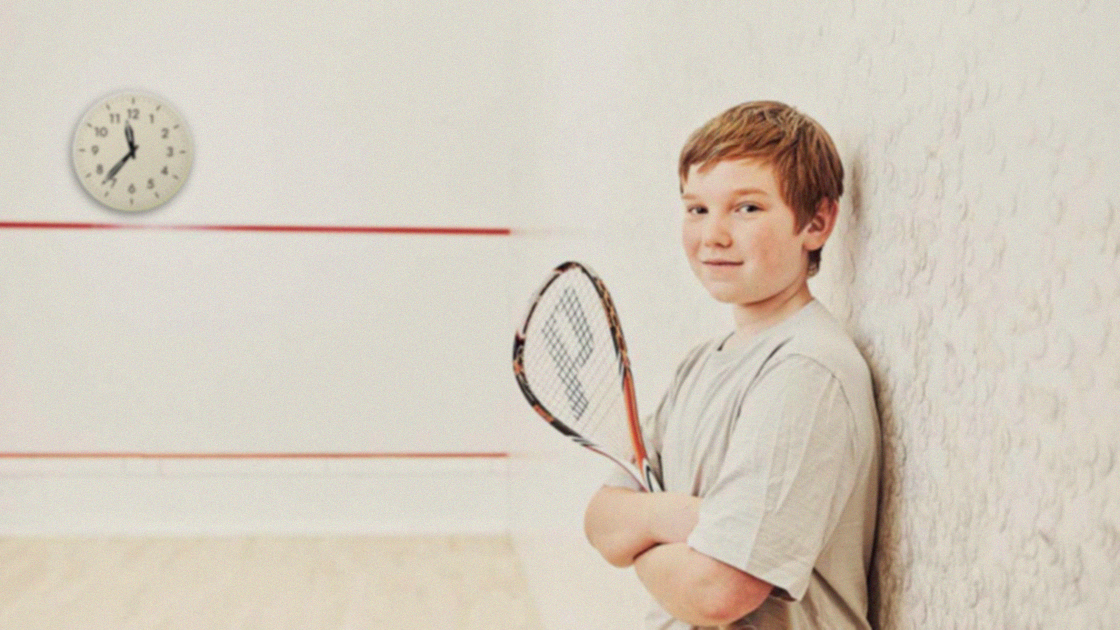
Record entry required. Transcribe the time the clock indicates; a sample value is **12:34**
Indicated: **11:37**
